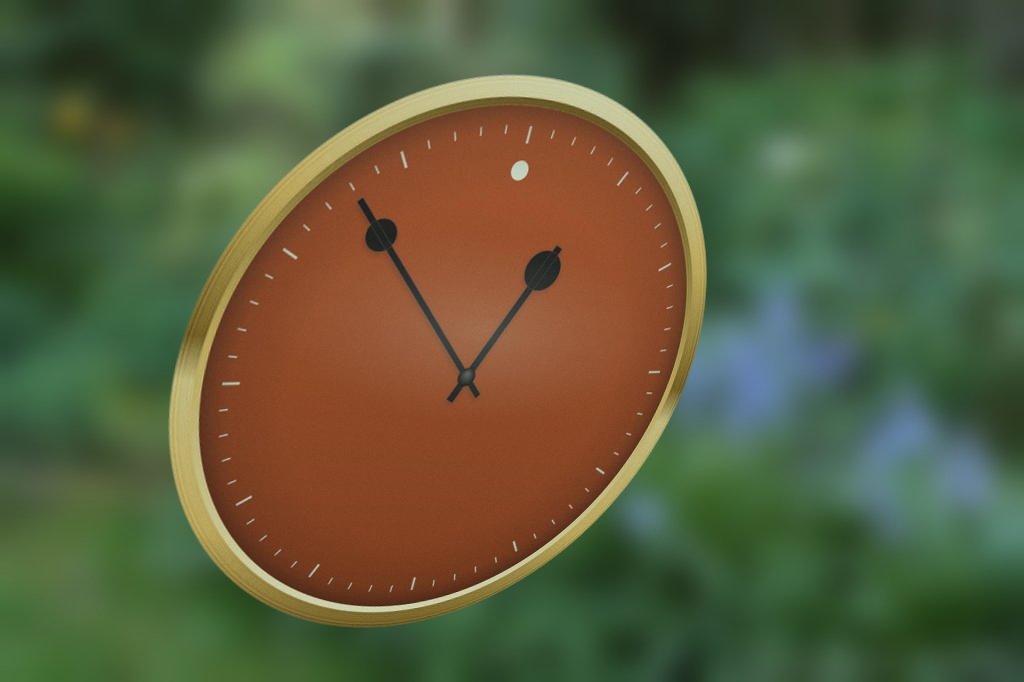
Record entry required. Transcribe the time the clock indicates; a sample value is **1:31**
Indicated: **12:53**
